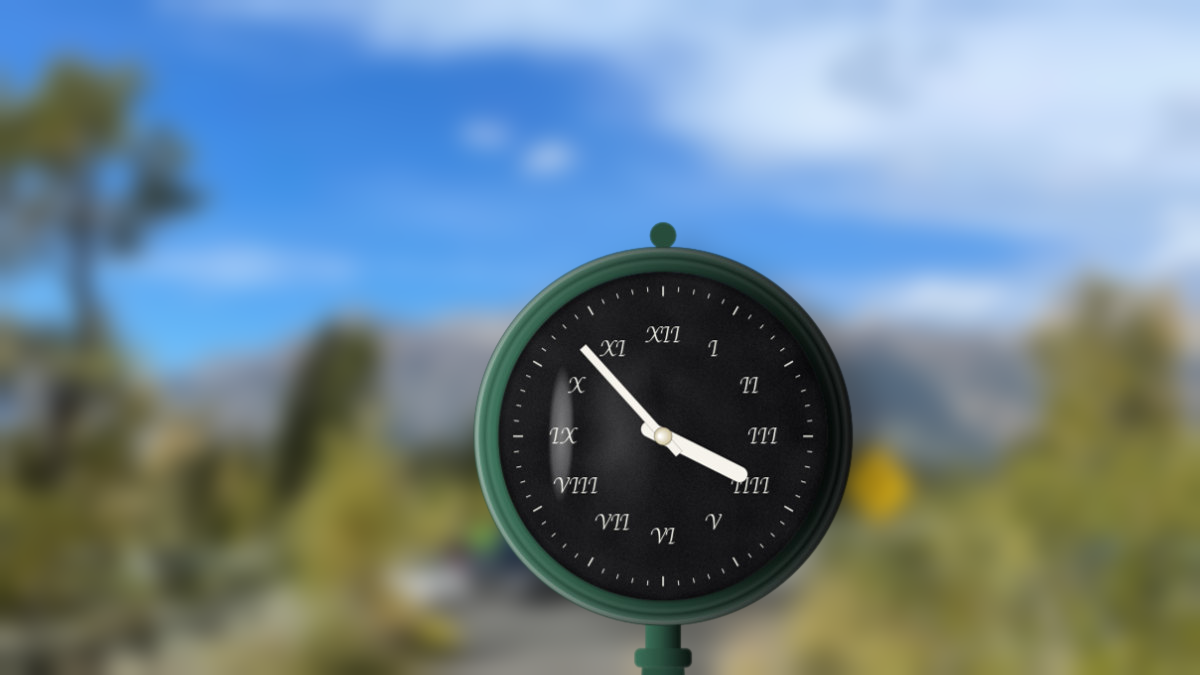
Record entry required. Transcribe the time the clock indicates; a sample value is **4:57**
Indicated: **3:53**
